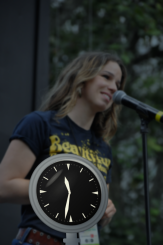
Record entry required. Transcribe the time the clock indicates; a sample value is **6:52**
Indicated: **11:32**
